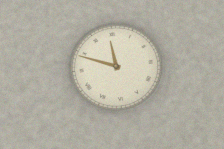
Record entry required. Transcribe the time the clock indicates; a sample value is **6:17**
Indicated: **11:49**
